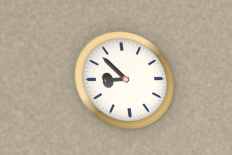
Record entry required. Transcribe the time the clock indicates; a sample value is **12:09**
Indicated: **8:53**
